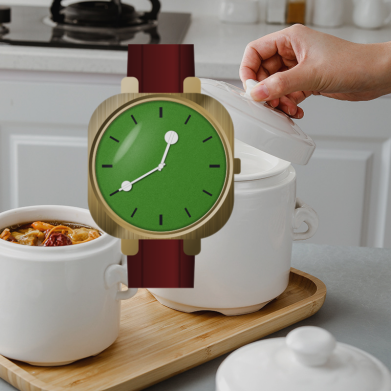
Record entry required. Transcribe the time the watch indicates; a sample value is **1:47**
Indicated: **12:40**
